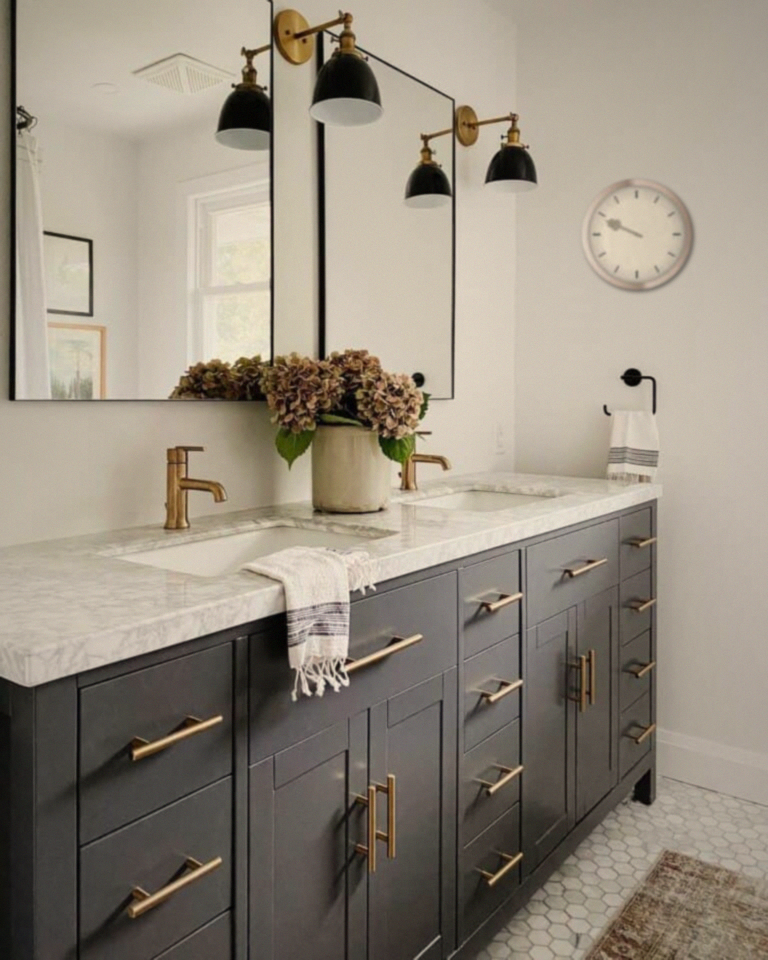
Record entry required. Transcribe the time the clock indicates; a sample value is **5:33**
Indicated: **9:49**
